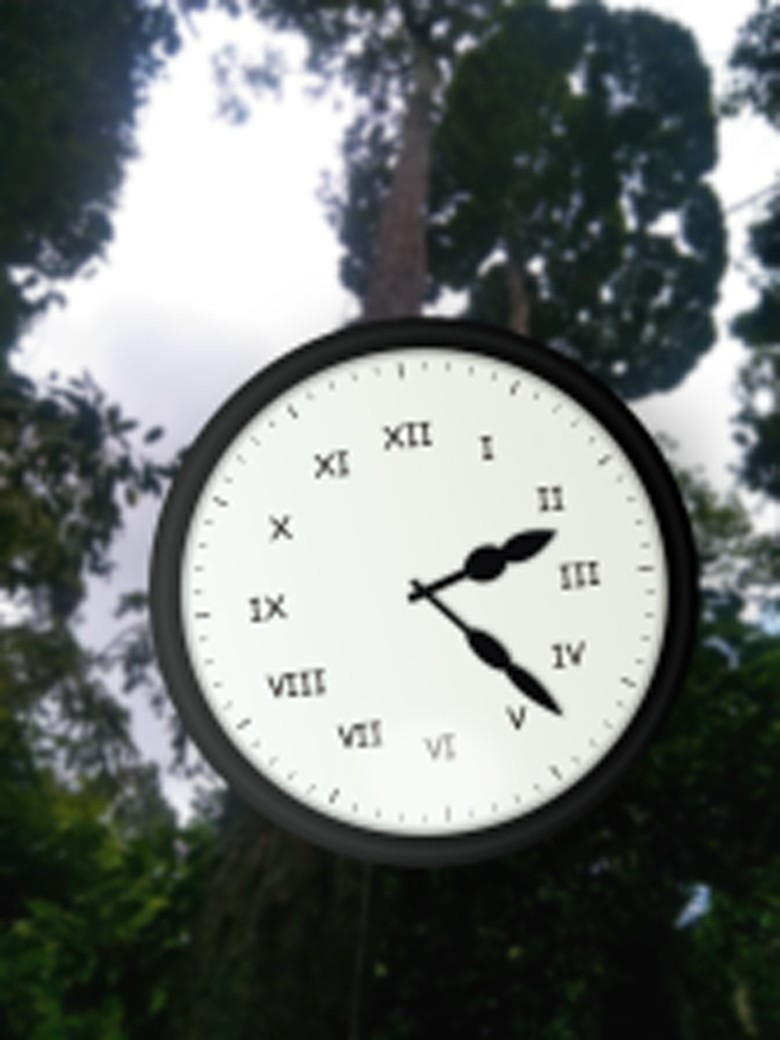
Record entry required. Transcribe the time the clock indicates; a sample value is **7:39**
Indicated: **2:23**
